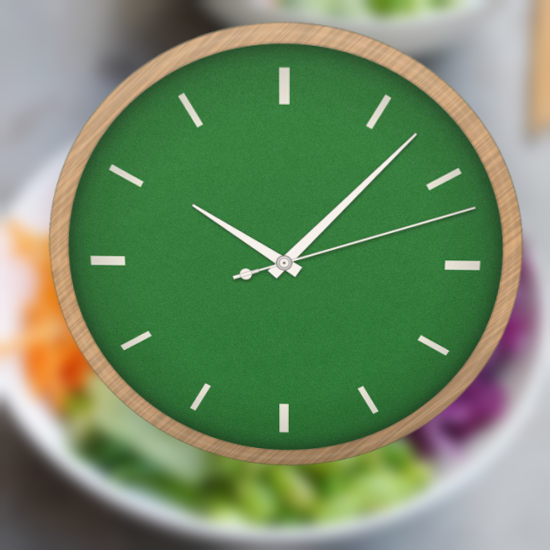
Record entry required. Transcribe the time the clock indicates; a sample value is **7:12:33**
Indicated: **10:07:12**
